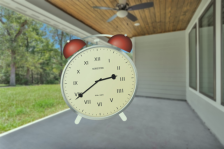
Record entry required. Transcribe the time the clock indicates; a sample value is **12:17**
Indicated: **2:39**
